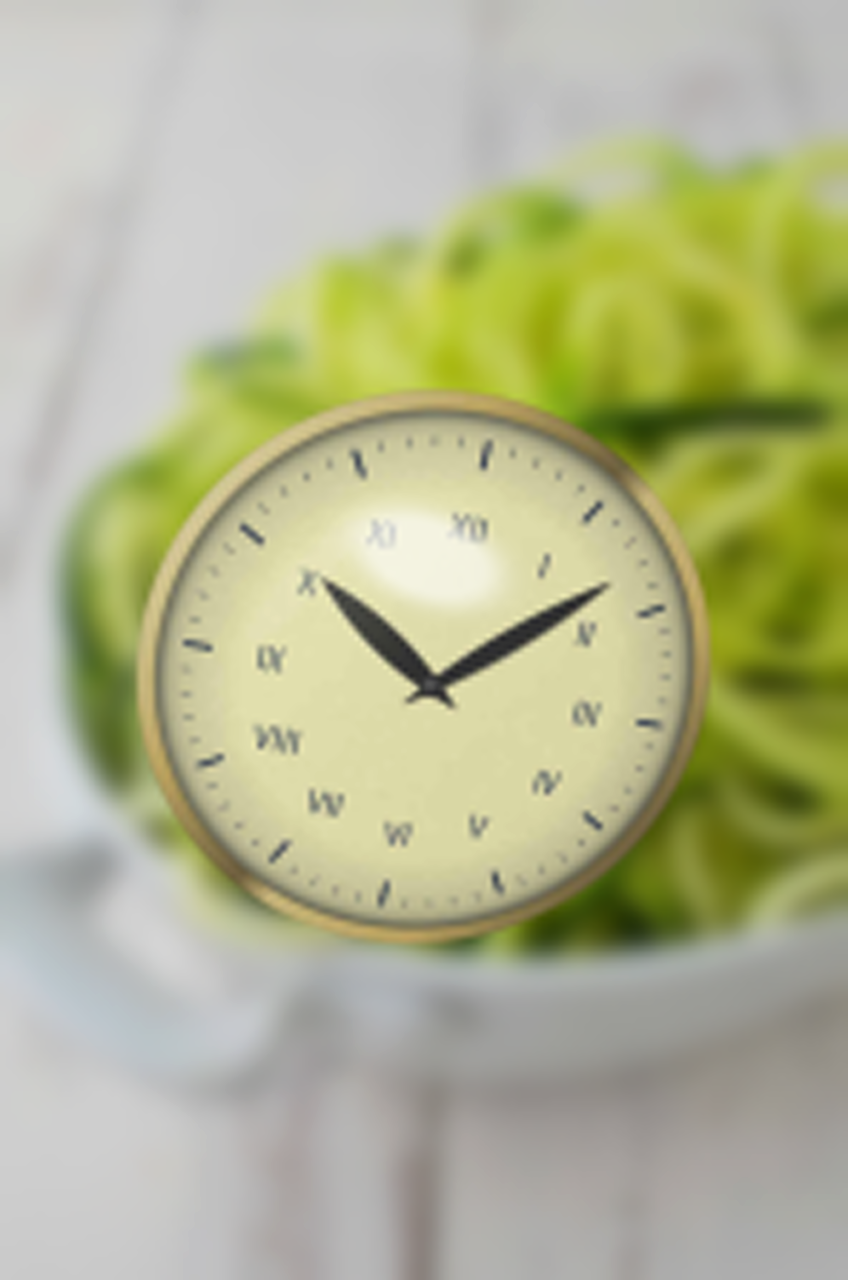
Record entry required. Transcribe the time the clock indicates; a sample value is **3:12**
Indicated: **10:08**
